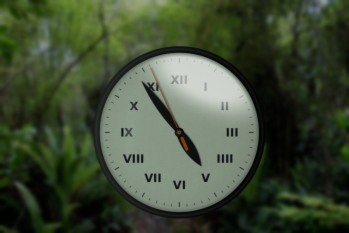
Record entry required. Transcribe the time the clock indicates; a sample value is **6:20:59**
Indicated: **4:53:56**
